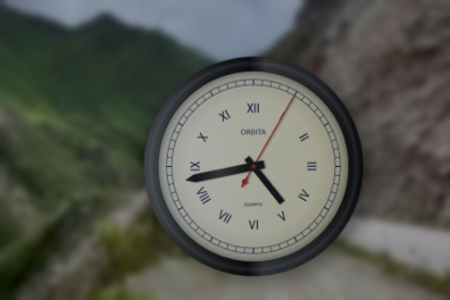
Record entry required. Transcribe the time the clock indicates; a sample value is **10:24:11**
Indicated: **4:43:05**
